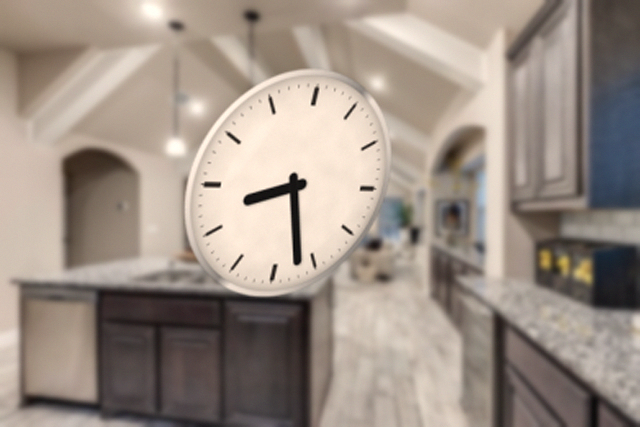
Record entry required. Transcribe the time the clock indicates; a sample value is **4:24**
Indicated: **8:27**
